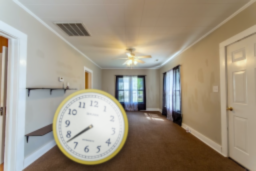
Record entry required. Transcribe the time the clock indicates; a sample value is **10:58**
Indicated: **7:38**
